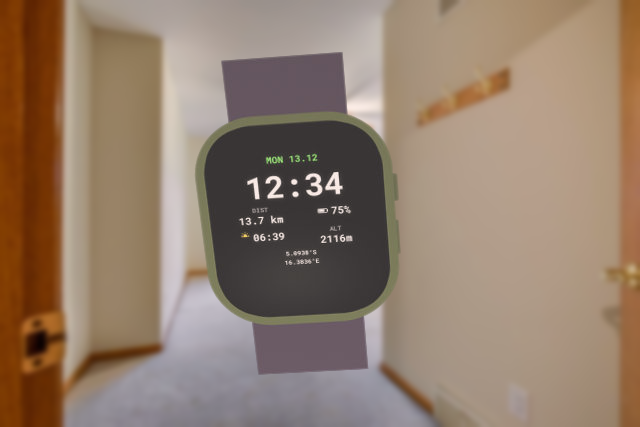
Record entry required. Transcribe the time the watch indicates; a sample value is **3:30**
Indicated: **12:34**
